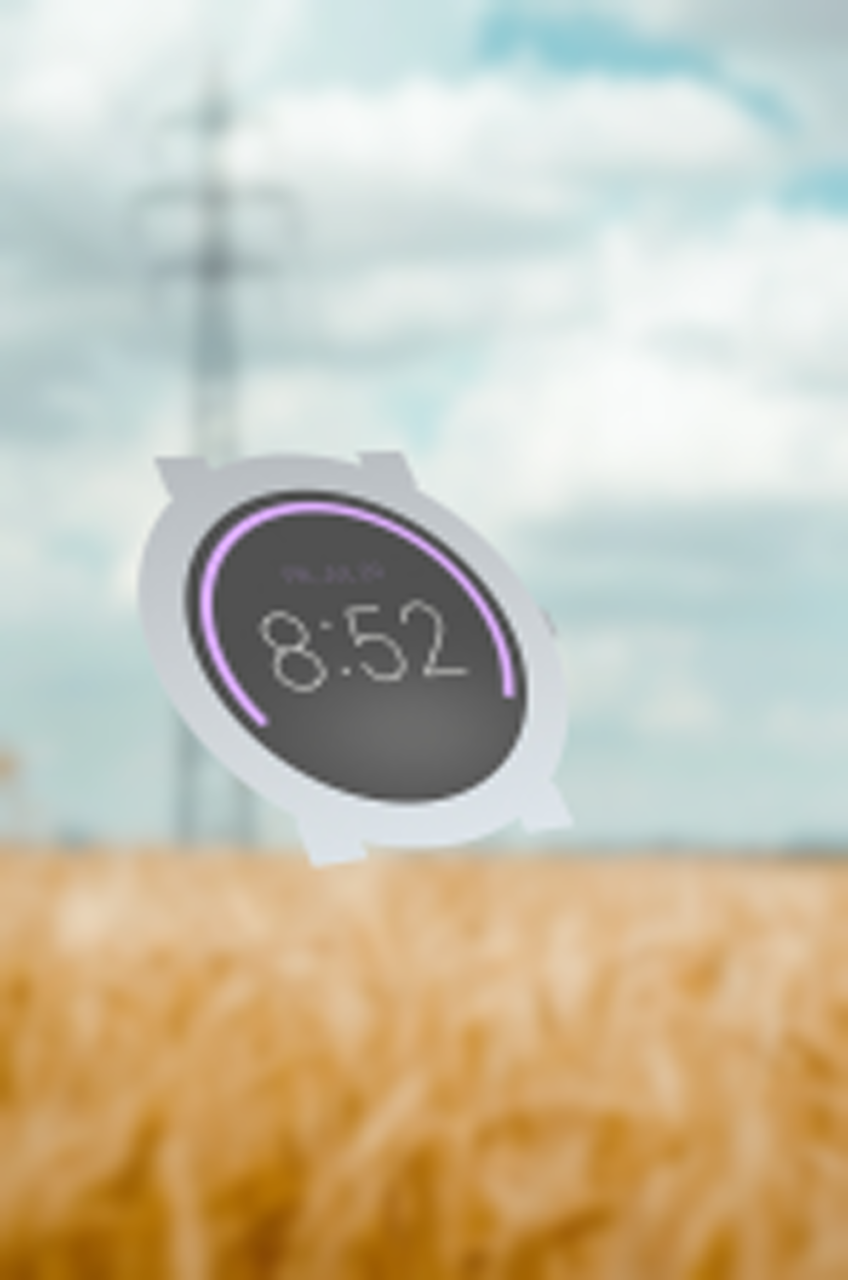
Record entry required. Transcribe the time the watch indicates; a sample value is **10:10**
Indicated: **8:52**
